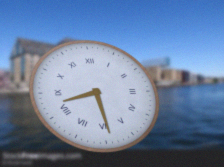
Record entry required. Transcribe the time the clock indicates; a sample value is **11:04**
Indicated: **8:29**
